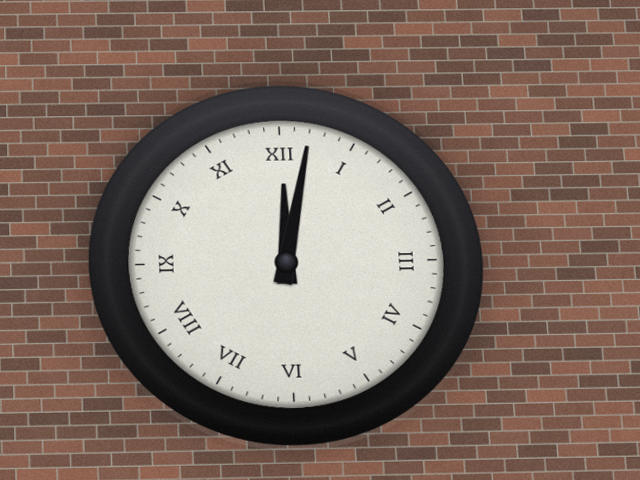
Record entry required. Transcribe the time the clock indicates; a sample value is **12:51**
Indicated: **12:02**
